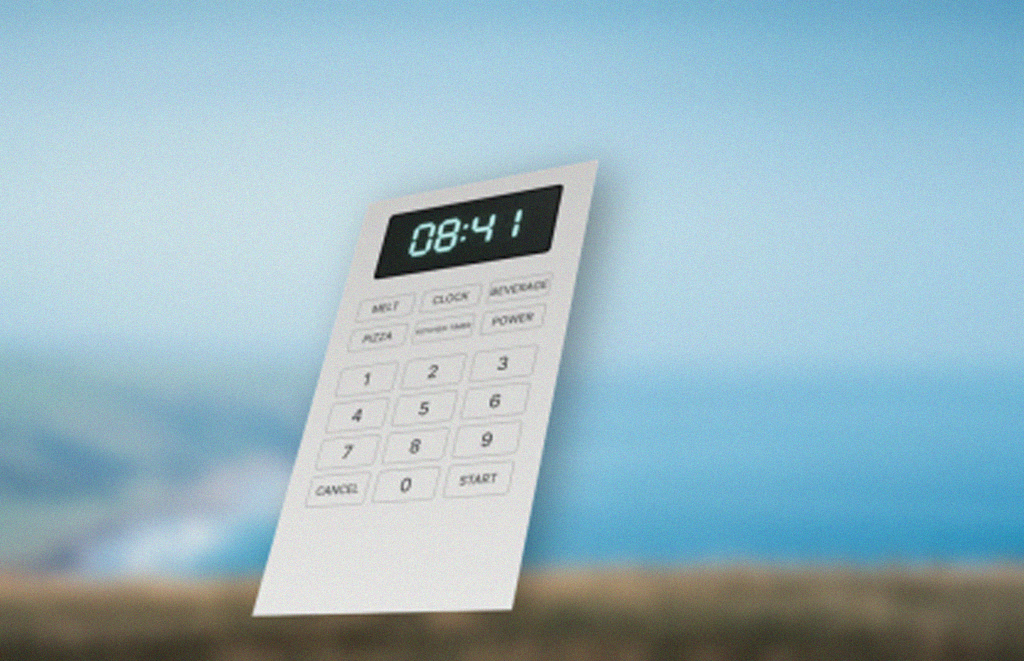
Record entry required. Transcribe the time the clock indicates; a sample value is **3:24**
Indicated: **8:41**
